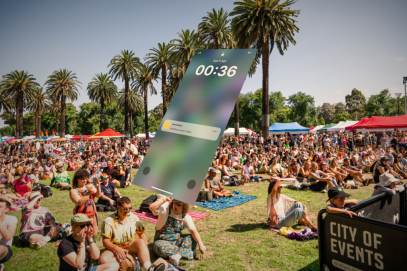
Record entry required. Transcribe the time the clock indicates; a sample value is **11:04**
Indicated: **0:36**
